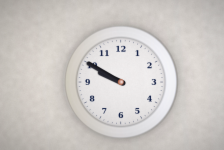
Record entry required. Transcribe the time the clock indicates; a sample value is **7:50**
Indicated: **9:50**
